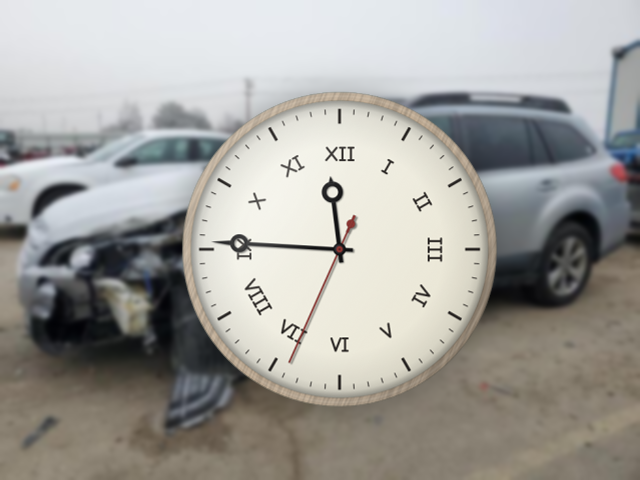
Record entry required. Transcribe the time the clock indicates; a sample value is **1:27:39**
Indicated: **11:45:34**
